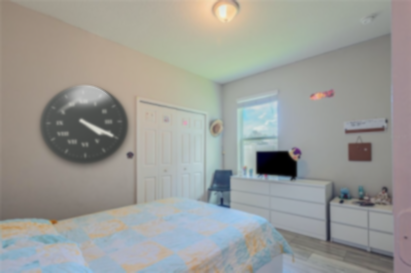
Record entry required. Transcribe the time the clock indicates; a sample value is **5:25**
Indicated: **4:20**
